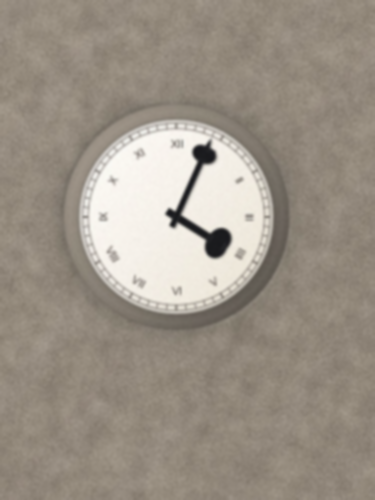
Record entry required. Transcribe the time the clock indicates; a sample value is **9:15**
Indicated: **4:04**
